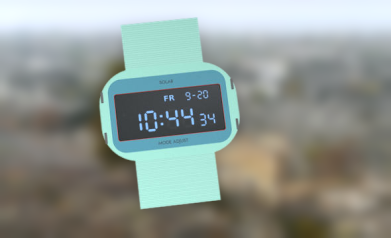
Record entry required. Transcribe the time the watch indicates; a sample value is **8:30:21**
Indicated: **10:44:34**
